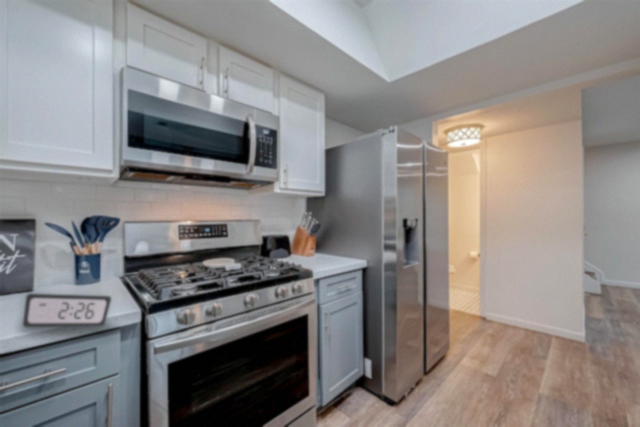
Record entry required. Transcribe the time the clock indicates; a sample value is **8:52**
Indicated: **2:26**
